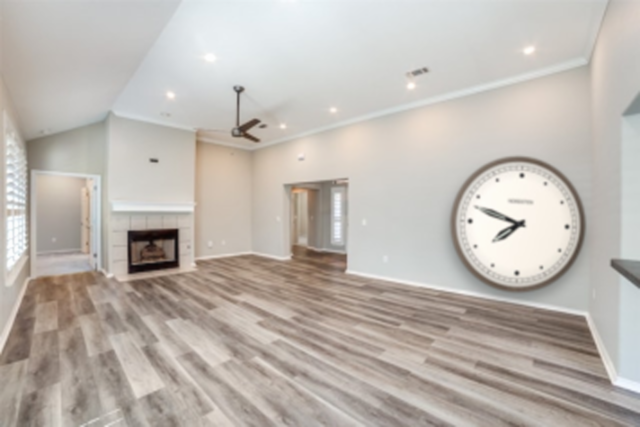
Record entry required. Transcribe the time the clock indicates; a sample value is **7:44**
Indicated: **7:48**
